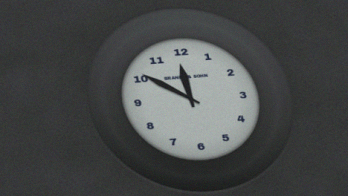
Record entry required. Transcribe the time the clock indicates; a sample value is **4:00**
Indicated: **11:51**
